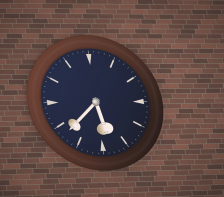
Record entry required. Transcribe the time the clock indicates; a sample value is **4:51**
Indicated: **5:38**
